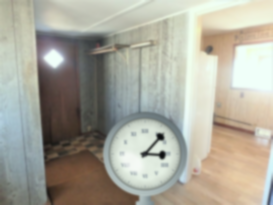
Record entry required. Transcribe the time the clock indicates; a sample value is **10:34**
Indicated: **3:07**
